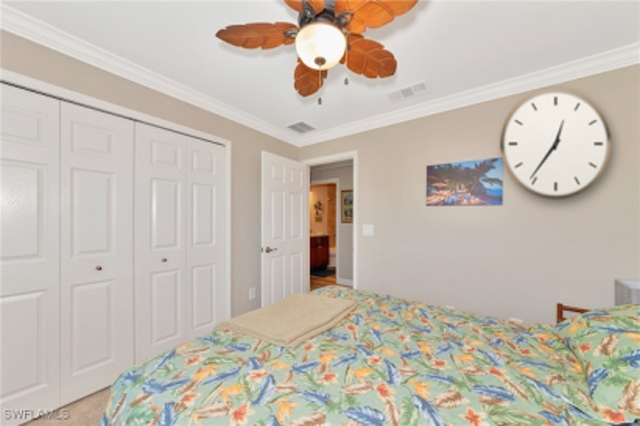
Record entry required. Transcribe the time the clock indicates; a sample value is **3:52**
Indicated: **12:36**
